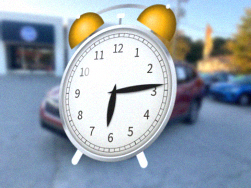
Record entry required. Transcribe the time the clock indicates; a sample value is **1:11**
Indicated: **6:14**
